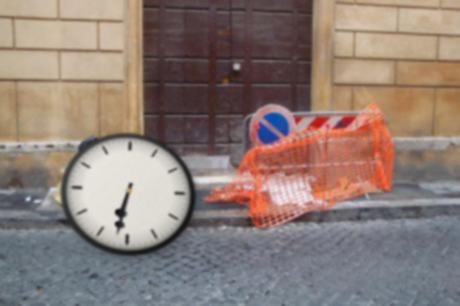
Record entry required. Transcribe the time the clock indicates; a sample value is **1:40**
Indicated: **6:32**
